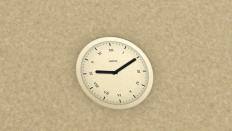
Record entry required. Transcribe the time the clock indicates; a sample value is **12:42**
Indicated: **9:10**
